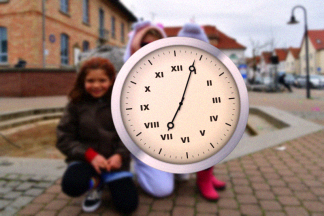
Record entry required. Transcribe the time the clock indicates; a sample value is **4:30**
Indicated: **7:04**
